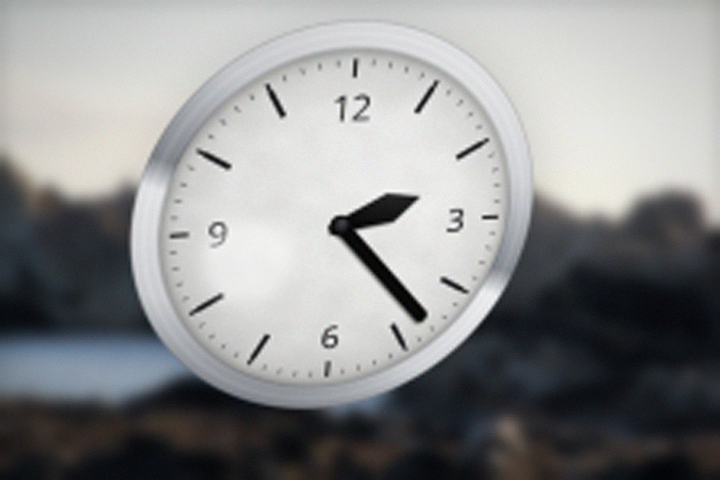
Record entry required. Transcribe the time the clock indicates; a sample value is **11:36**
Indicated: **2:23**
